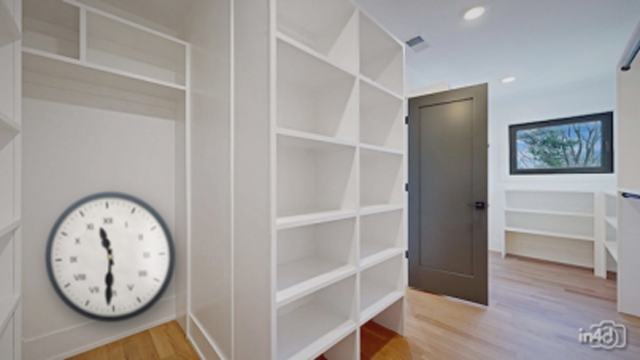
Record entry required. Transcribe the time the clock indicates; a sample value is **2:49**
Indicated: **11:31**
